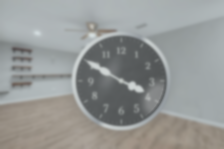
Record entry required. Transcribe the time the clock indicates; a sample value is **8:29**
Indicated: **3:50**
